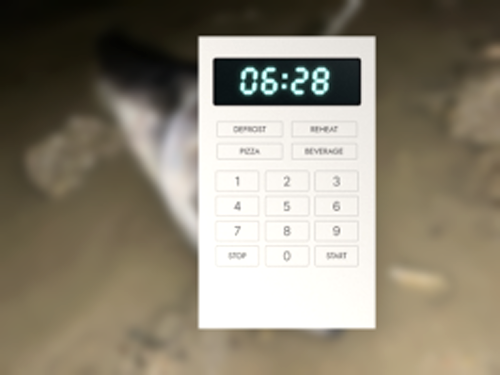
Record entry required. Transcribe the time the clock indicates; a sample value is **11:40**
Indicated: **6:28**
